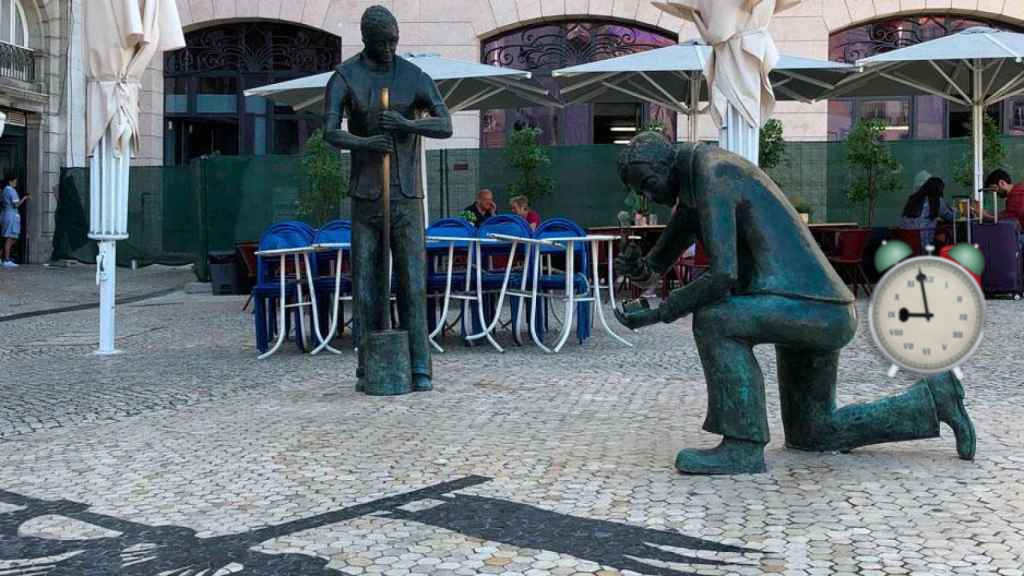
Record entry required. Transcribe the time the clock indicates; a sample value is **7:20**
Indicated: **8:58**
